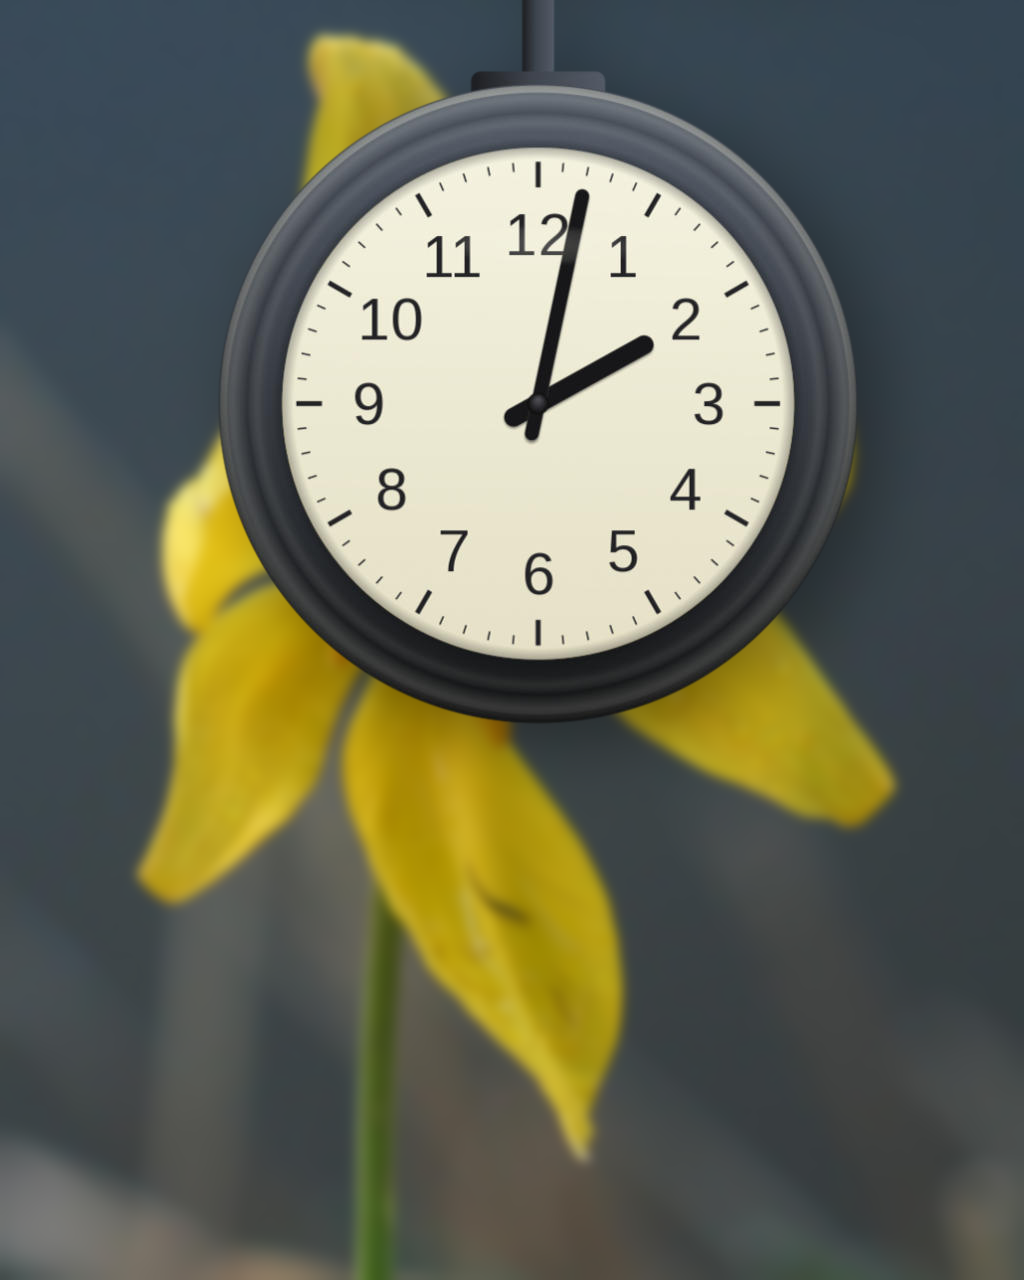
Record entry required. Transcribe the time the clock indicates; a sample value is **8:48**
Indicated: **2:02**
